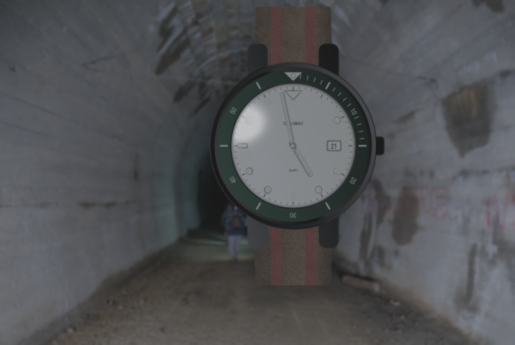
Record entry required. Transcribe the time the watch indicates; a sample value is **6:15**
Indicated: **4:58**
